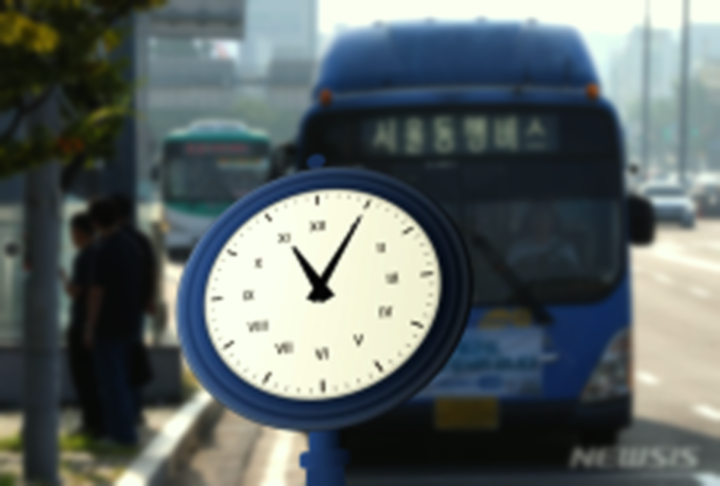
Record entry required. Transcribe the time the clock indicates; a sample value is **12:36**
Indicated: **11:05**
